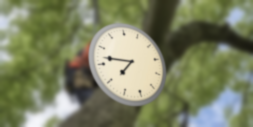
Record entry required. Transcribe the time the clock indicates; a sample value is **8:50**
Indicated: **7:47**
